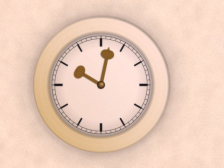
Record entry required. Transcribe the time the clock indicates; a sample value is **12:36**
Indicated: **10:02**
